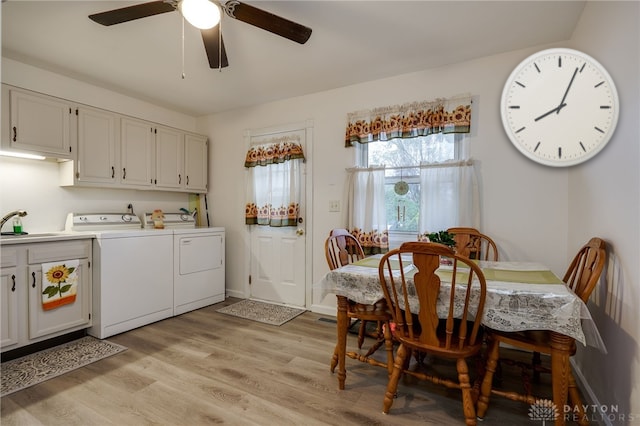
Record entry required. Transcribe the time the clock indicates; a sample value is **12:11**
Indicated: **8:04**
